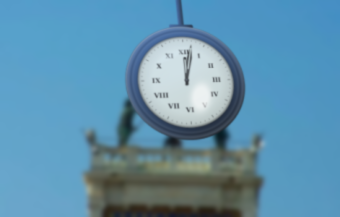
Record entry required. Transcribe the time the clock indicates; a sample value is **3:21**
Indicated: **12:02**
